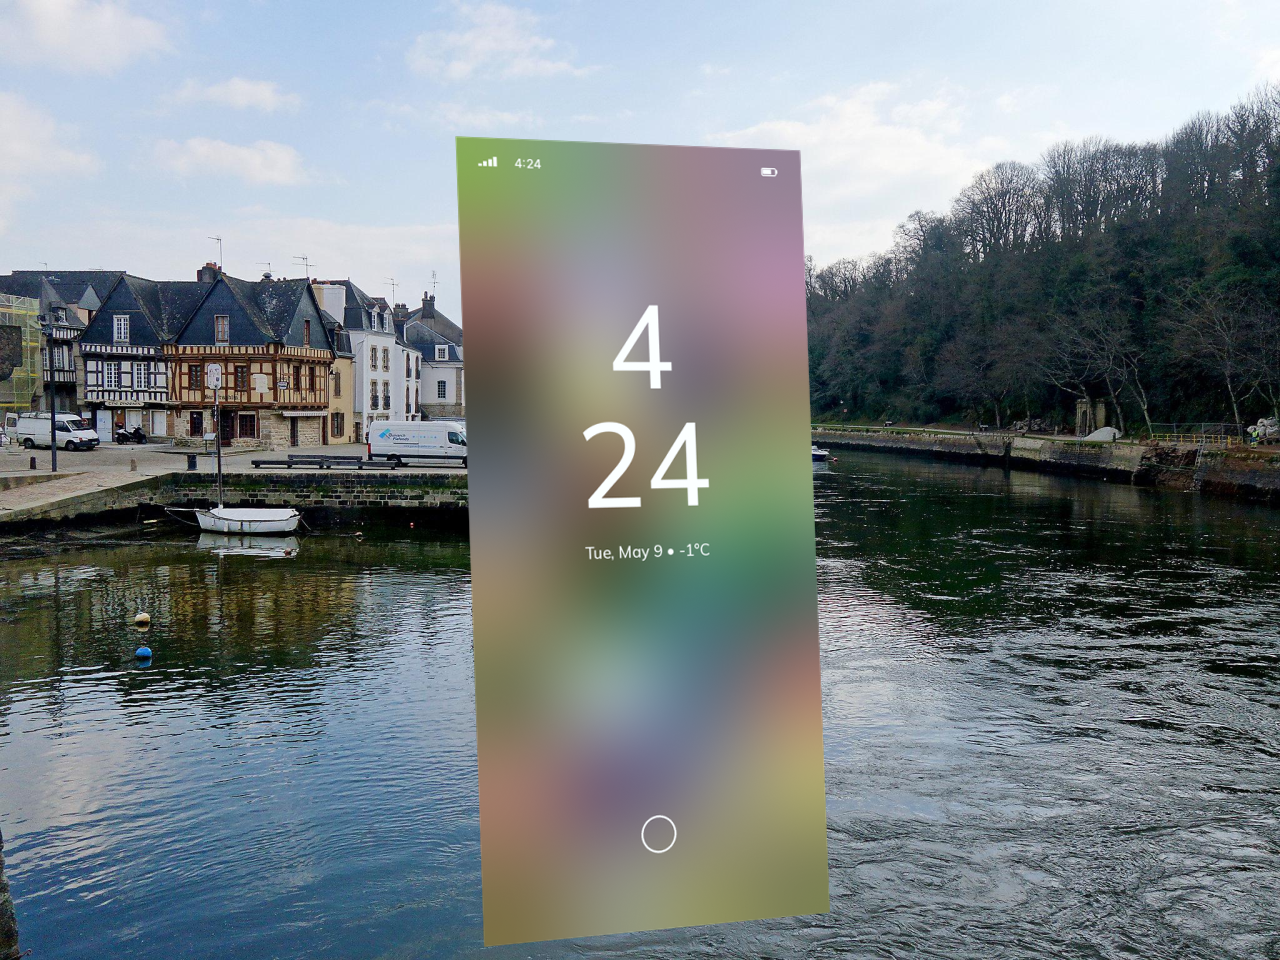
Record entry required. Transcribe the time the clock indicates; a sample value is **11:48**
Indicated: **4:24**
